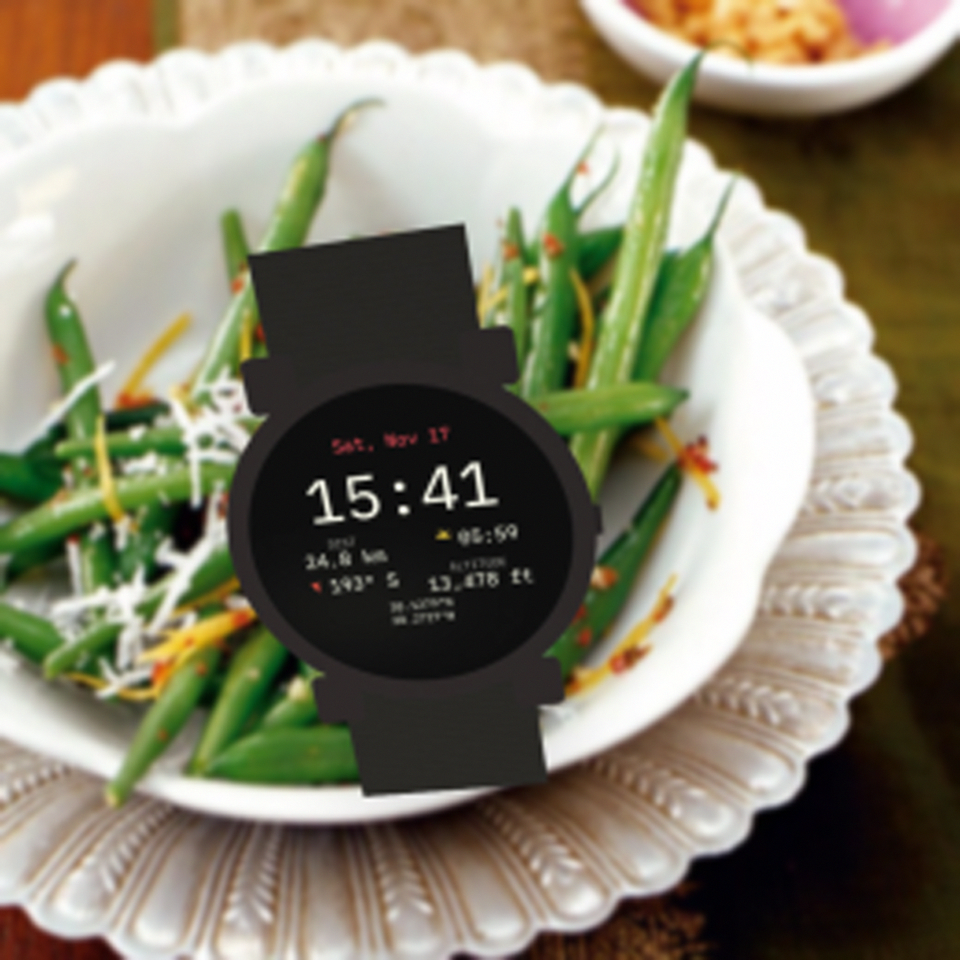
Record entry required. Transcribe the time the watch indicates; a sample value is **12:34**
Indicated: **15:41**
